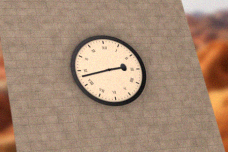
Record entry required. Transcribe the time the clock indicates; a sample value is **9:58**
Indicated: **2:43**
